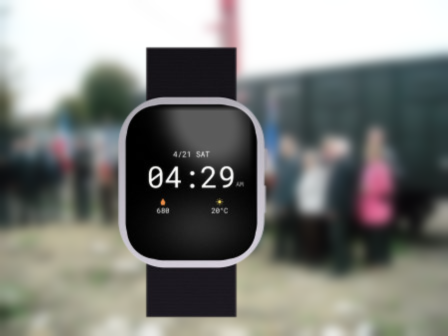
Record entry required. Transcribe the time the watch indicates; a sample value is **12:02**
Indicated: **4:29**
